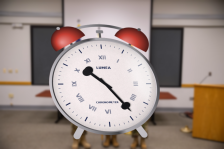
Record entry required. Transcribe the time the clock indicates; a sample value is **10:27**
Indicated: **10:24**
